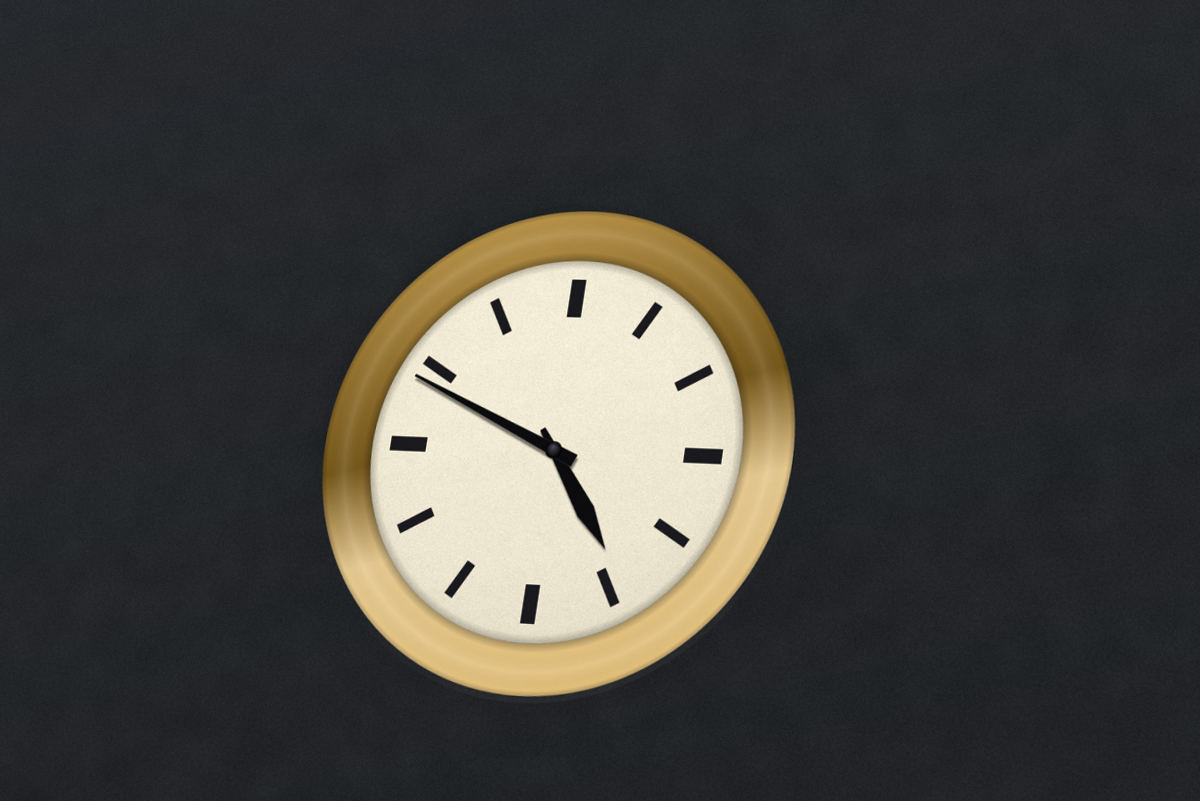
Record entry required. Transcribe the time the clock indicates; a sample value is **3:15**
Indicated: **4:49**
